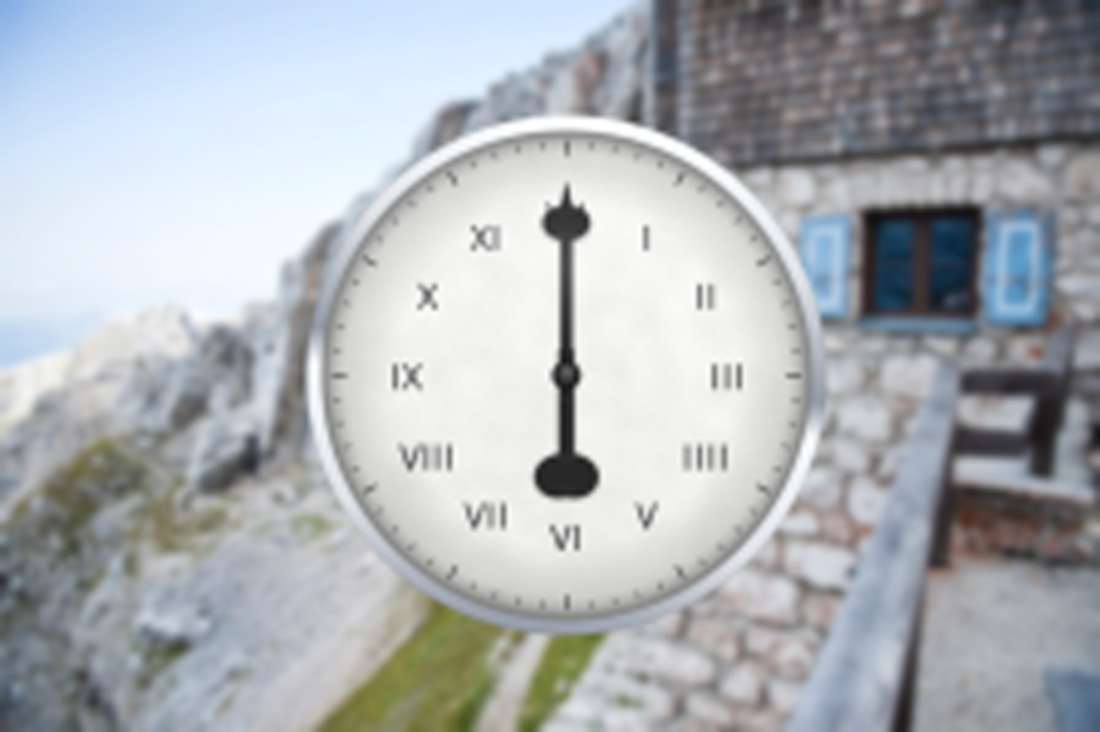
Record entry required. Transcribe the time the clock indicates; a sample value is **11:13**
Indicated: **6:00**
